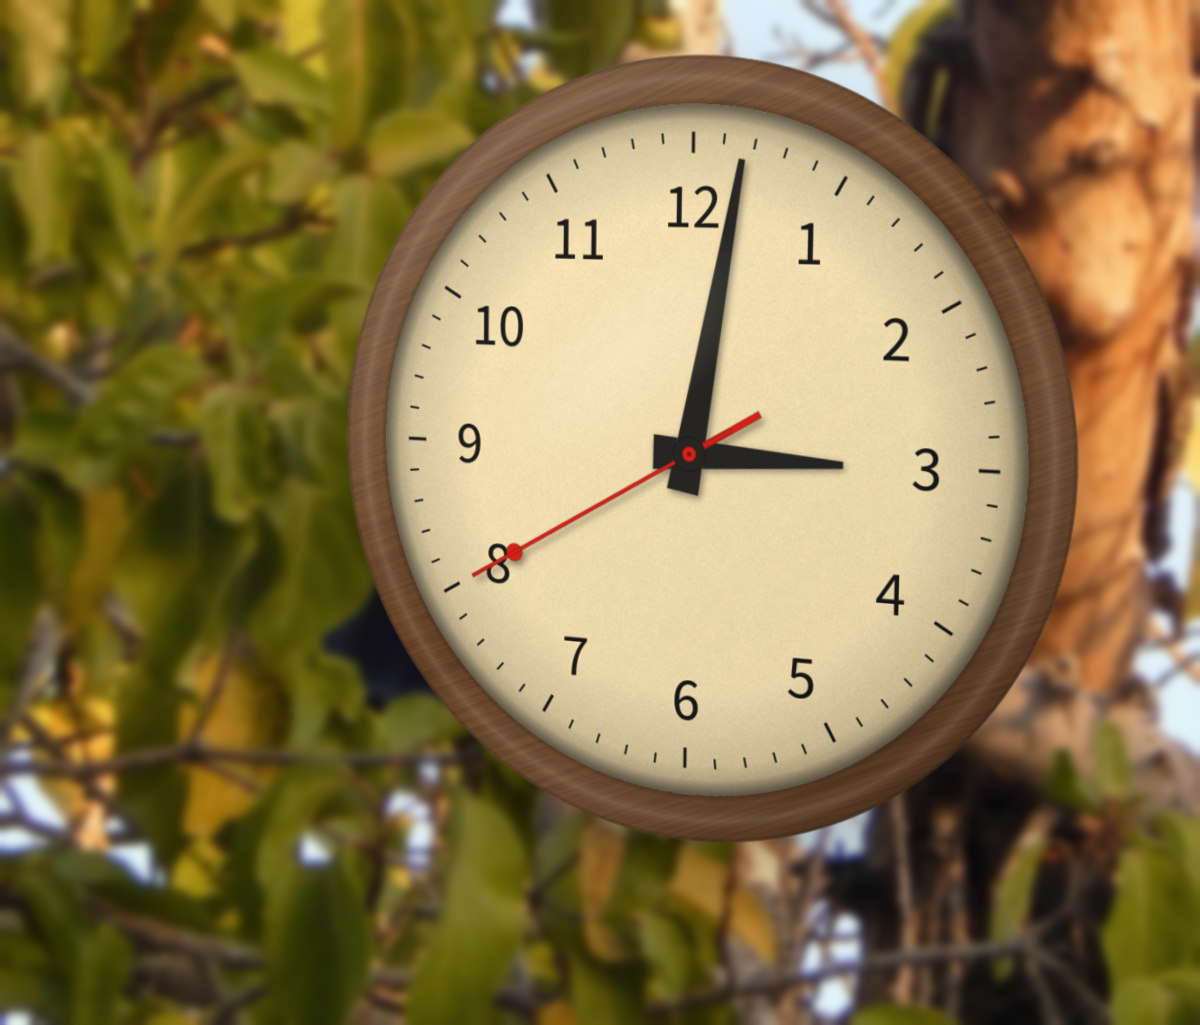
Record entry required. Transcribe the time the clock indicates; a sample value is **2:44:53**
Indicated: **3:01:40**
